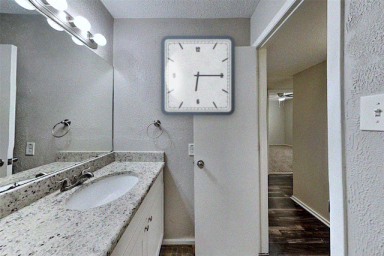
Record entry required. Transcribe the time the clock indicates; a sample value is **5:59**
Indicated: **6:15**
